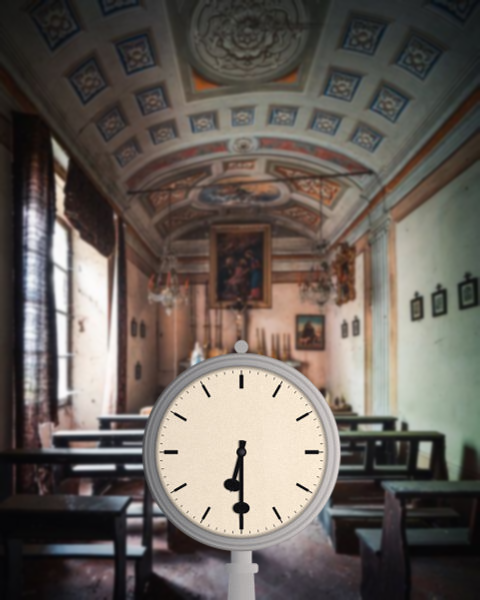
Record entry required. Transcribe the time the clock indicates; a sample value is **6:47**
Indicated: **6:30**
